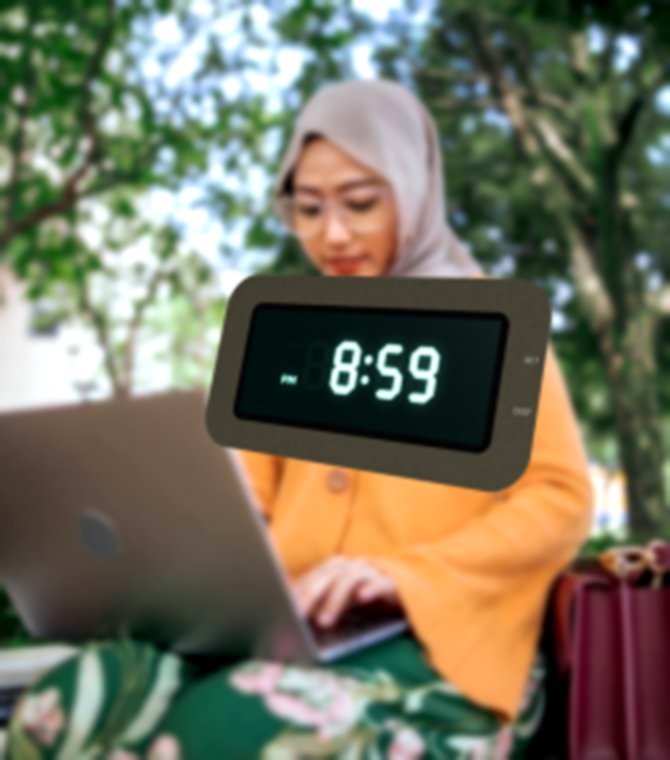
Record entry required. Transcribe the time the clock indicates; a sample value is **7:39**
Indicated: **8:59**
